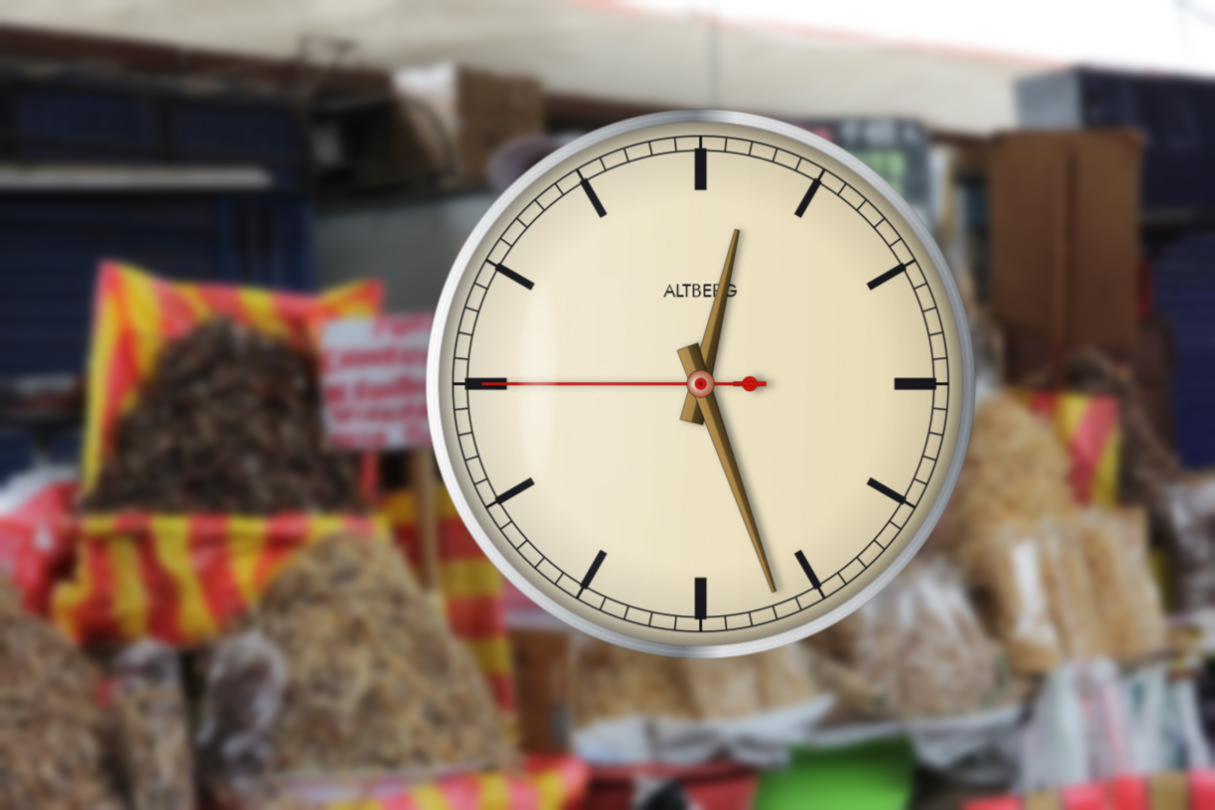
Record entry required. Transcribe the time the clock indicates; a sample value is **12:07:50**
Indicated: **12:26:45**
